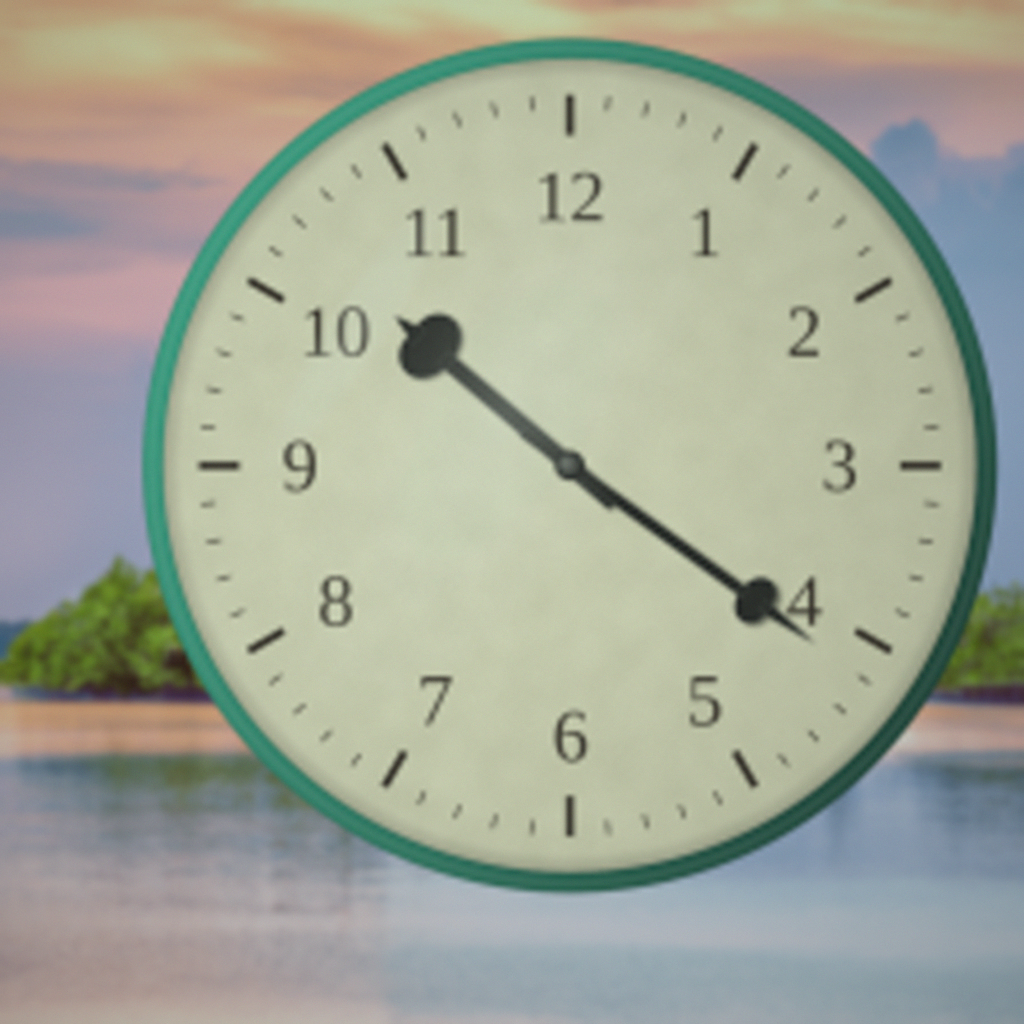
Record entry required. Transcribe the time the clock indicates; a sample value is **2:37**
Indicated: **10:21**
